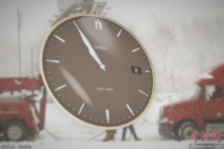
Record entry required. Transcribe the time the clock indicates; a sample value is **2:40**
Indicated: **10:55**
